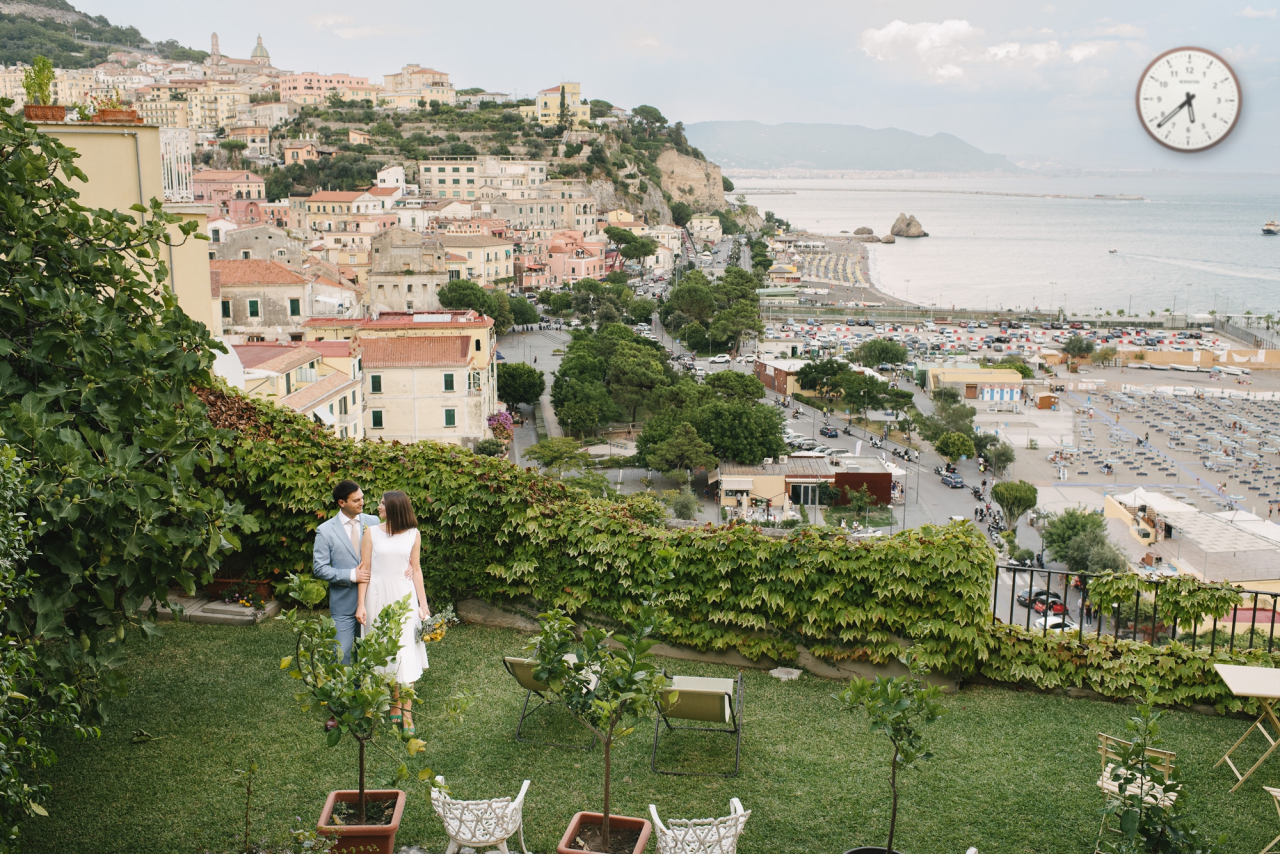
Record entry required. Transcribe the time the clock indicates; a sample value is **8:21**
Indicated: **5:38**
